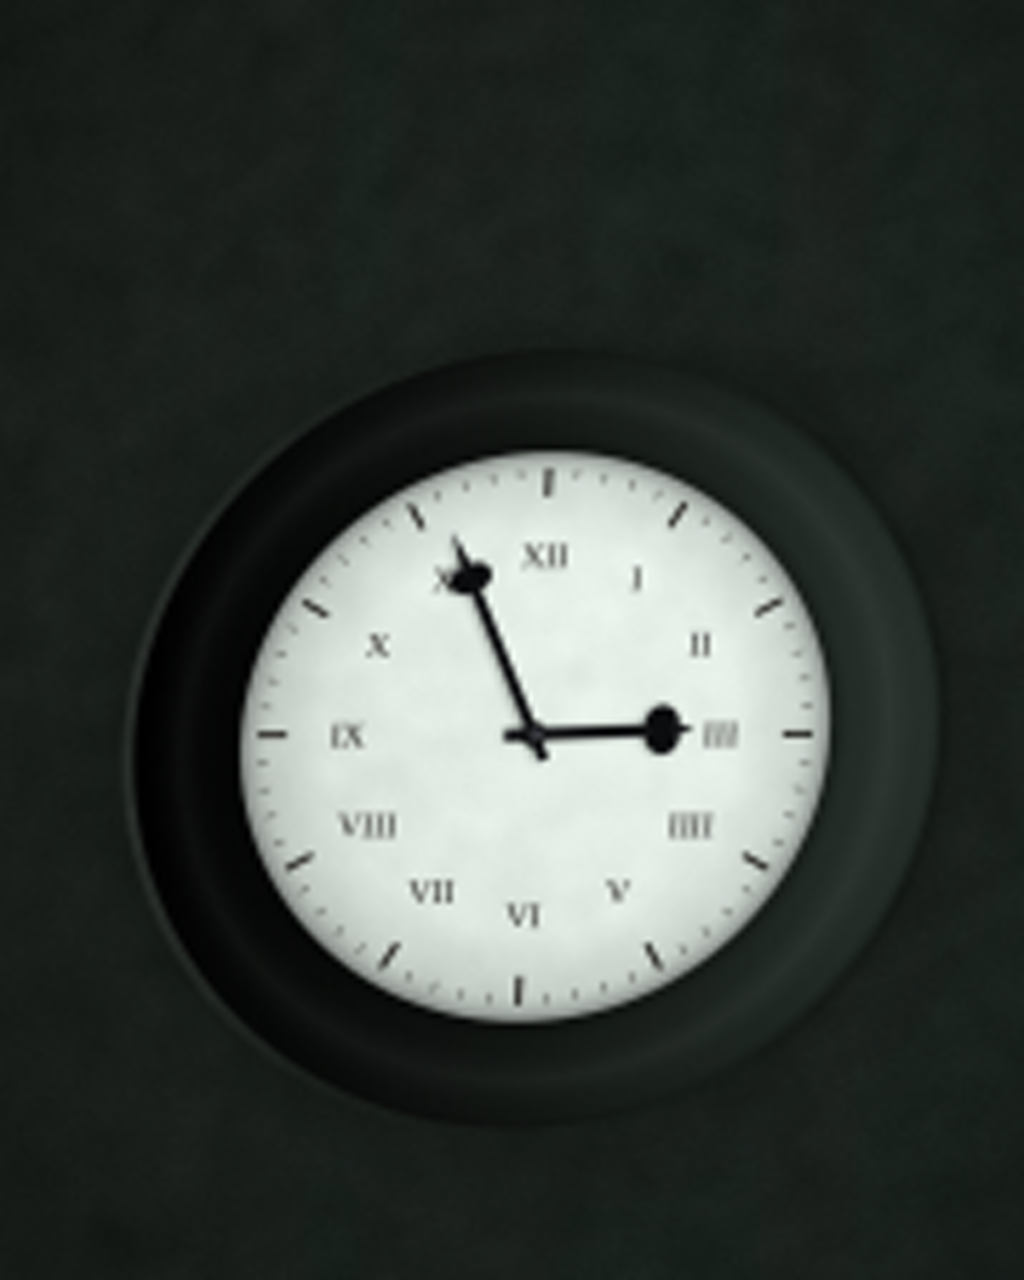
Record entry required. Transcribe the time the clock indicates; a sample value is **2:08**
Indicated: **2:56**
